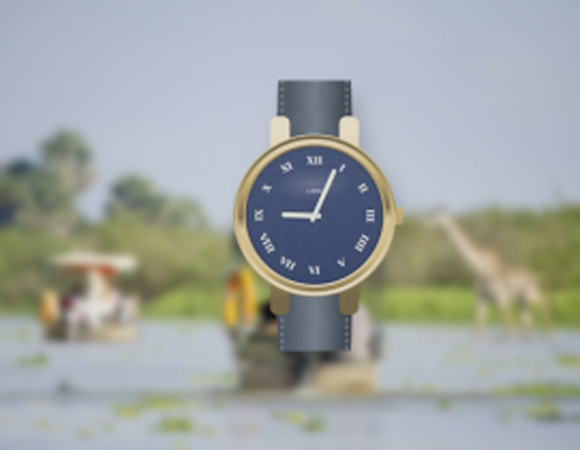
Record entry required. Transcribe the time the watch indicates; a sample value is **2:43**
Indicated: **9:04**
